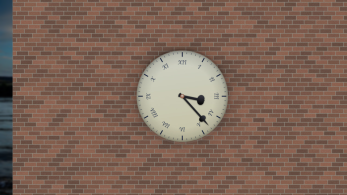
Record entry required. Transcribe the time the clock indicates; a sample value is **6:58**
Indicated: **3:23**
